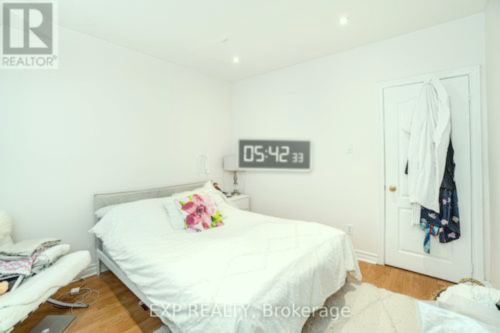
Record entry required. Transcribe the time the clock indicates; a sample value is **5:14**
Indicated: **5:42**
